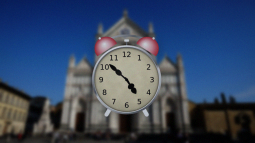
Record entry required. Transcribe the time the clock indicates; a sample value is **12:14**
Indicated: **4:52**
